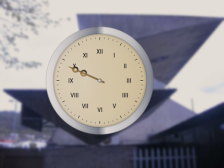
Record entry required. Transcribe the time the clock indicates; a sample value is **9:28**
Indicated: **9:49**
